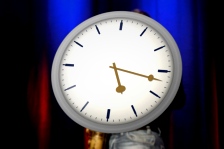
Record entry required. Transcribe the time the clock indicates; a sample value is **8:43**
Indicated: **5:17**
